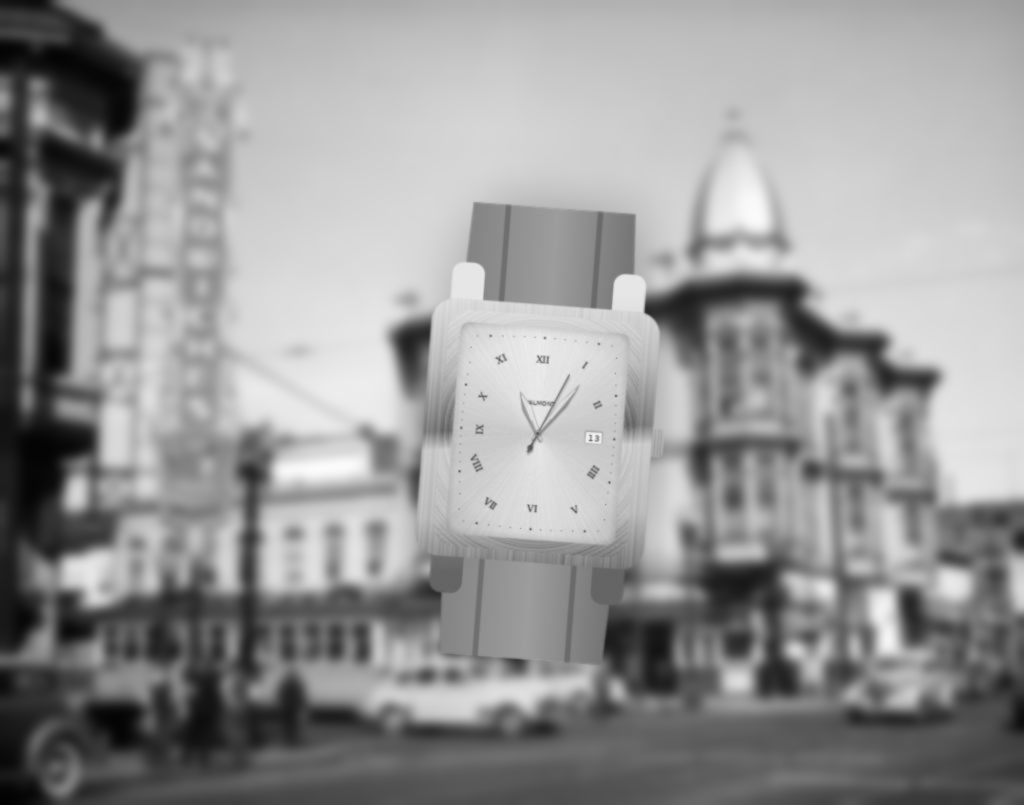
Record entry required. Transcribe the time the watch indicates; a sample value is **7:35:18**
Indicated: **11:06:04**
